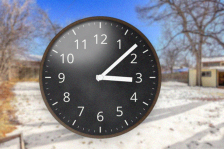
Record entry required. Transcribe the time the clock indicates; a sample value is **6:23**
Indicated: **3:08**
